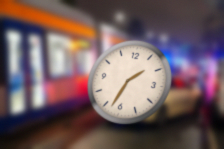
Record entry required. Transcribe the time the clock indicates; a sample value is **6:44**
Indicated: **1:33**
